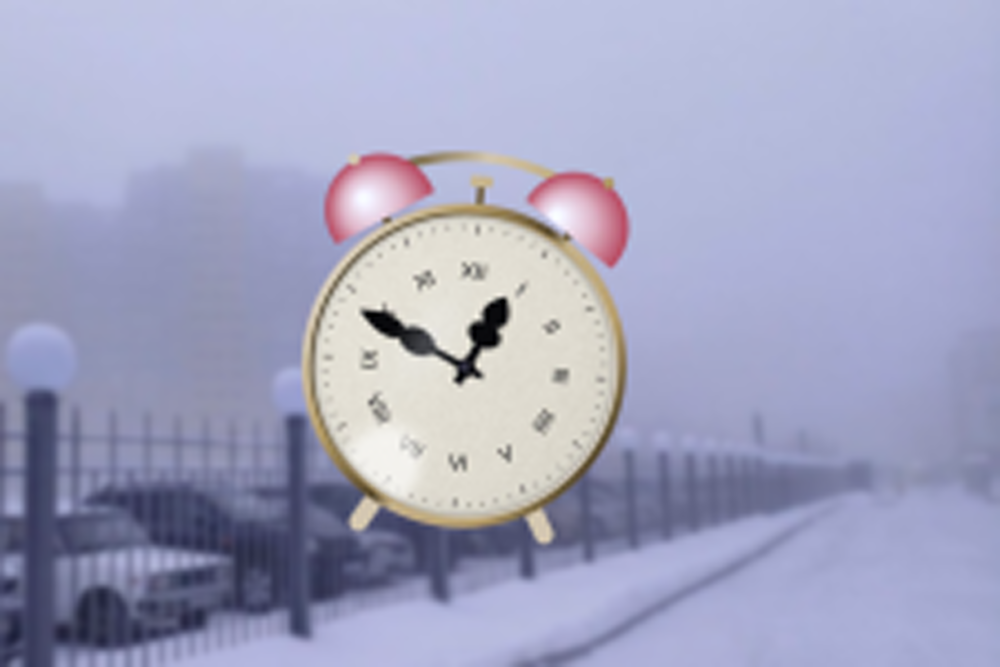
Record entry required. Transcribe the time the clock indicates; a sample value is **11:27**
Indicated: **12:49**
